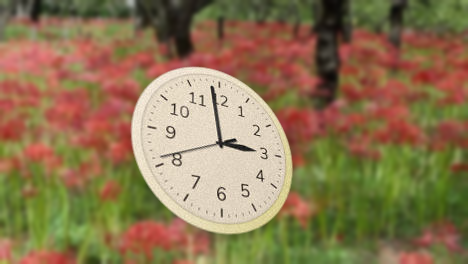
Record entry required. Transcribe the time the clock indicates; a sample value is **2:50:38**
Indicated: **2:58:41**
